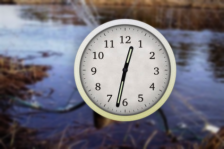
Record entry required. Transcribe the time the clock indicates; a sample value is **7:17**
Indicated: **12:32**
